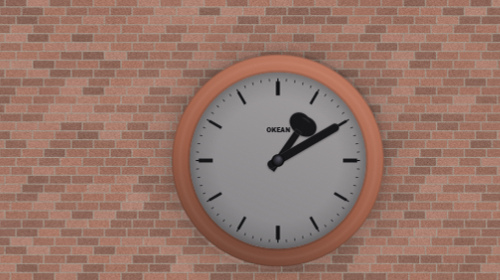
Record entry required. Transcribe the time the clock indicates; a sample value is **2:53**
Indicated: **1:10**
